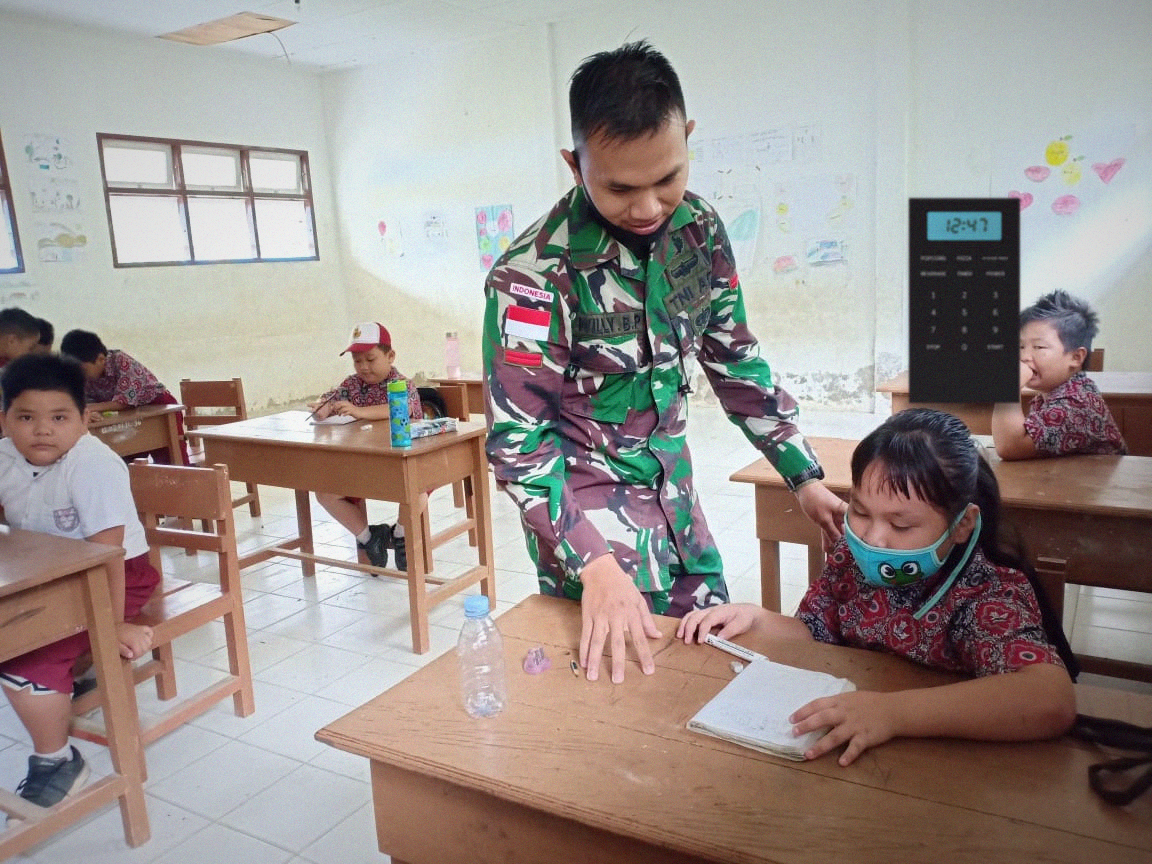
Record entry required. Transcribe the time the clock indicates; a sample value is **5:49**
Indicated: **12:47**
